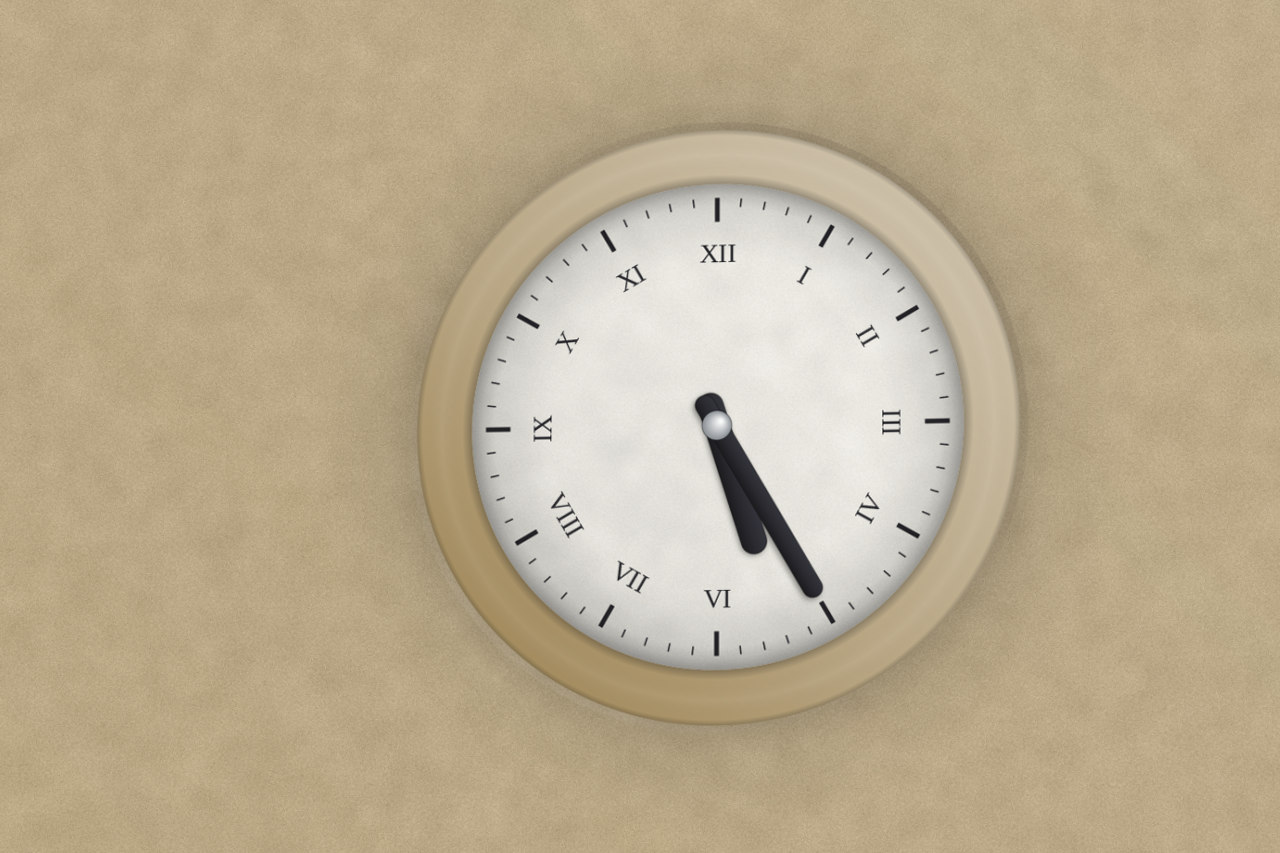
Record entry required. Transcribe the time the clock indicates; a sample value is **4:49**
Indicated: **5:25**
